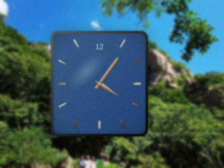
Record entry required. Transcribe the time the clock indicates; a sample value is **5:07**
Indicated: **4:06**
